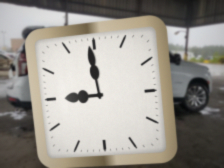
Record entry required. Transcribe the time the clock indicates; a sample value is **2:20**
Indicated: **8:59**
